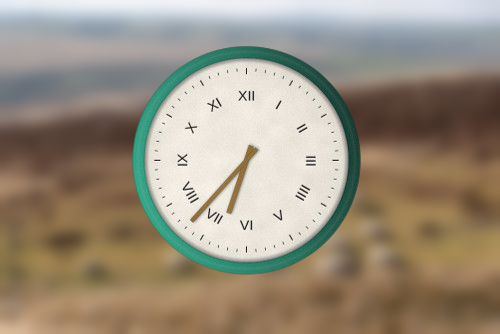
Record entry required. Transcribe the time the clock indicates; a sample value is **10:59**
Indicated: **6:37**
